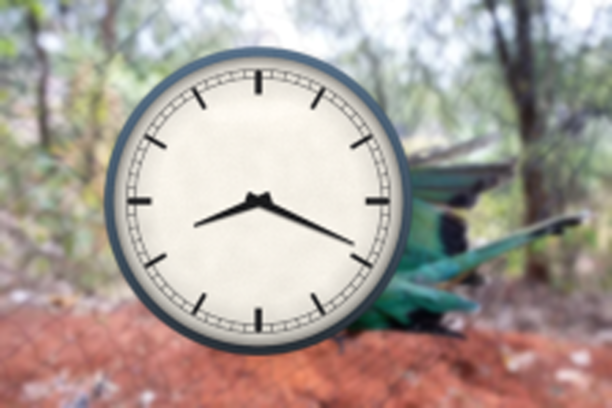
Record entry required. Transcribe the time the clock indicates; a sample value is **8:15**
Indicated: **8:19**
